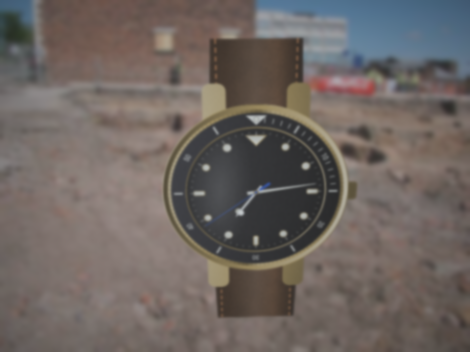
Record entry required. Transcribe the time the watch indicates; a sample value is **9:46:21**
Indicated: **7:13:39**
